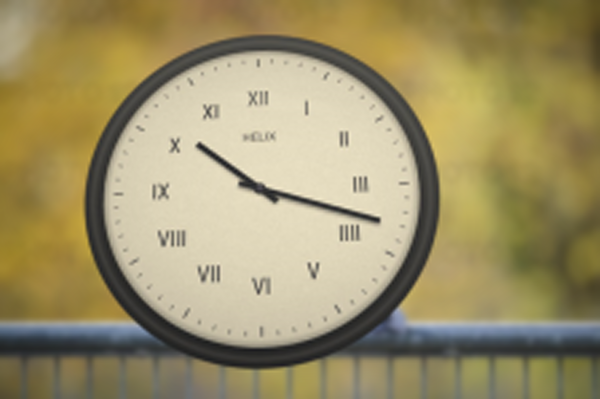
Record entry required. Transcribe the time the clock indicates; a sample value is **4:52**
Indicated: **10:18**
